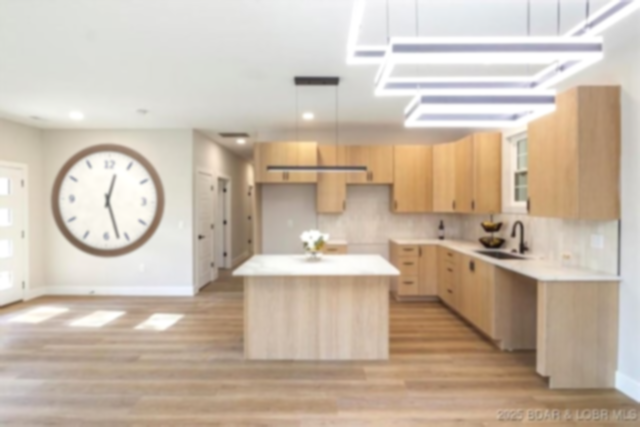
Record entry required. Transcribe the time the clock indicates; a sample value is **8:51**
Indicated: **12:27**
